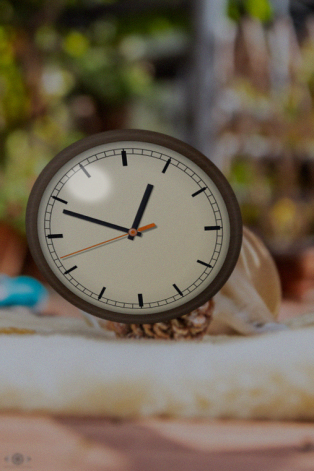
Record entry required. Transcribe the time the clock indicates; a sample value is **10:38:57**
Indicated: **12:48:42**
